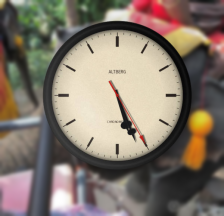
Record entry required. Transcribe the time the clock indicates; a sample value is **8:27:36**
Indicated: **5:26:25**
